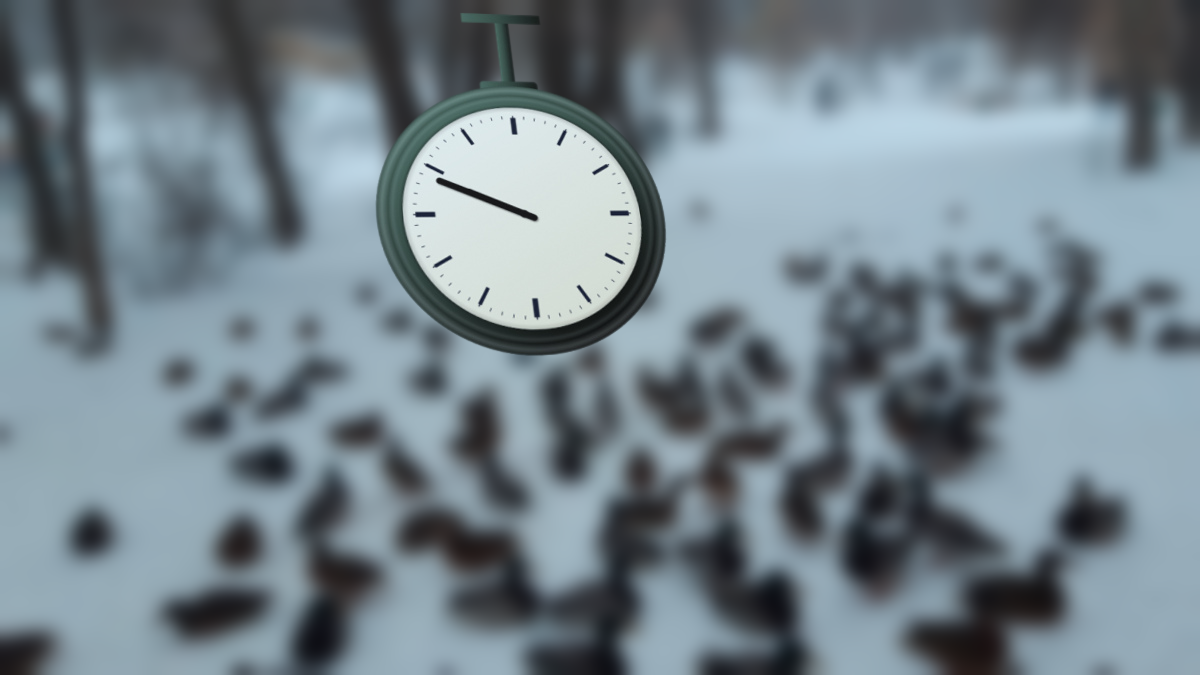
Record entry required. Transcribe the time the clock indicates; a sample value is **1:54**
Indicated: **9:49**
